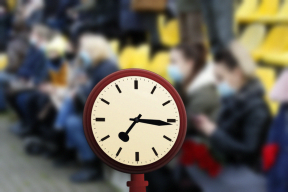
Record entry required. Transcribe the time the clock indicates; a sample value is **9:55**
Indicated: **7:16**
